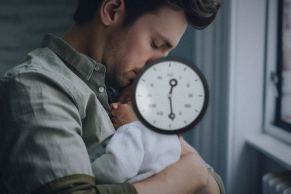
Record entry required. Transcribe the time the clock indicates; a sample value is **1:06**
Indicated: **12:29**
